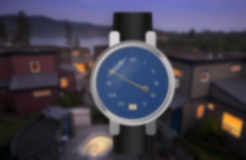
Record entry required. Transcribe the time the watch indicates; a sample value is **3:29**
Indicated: **3:50**
